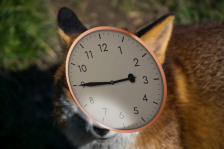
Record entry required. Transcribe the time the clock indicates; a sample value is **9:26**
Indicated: **2:45**
